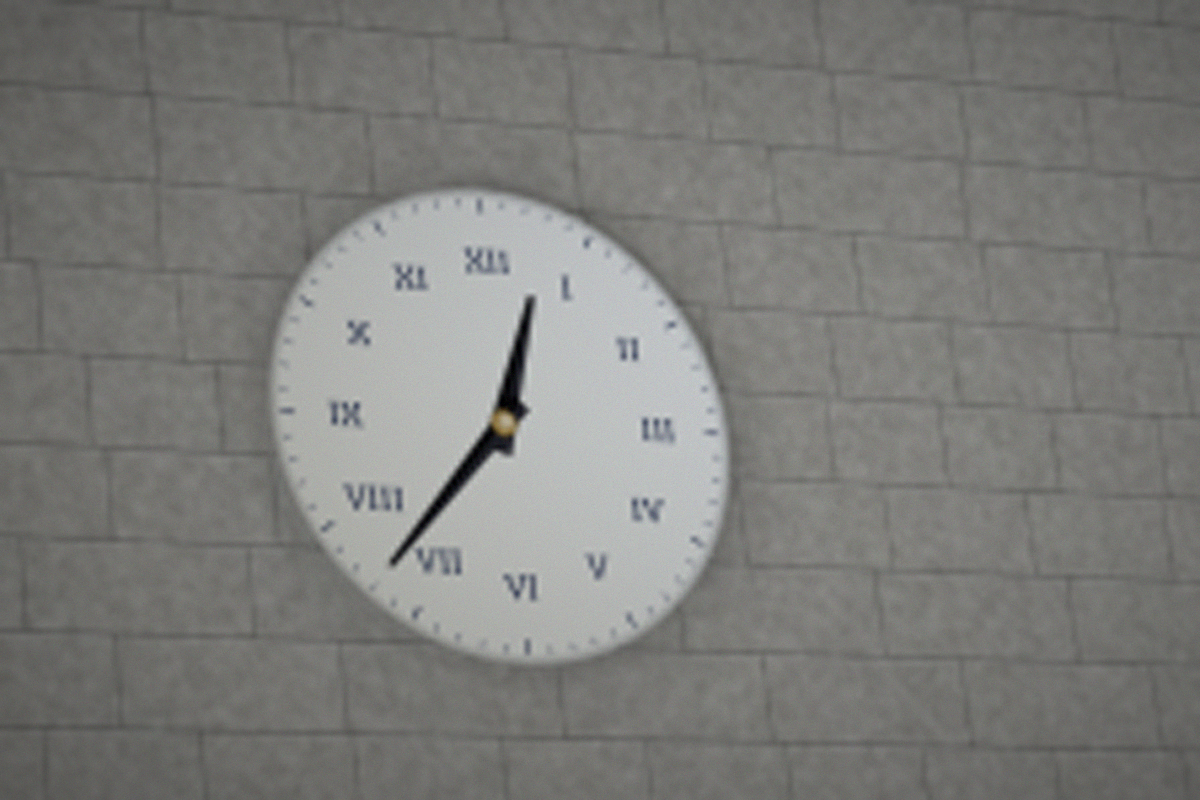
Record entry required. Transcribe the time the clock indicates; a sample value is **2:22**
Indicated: **12:37**
